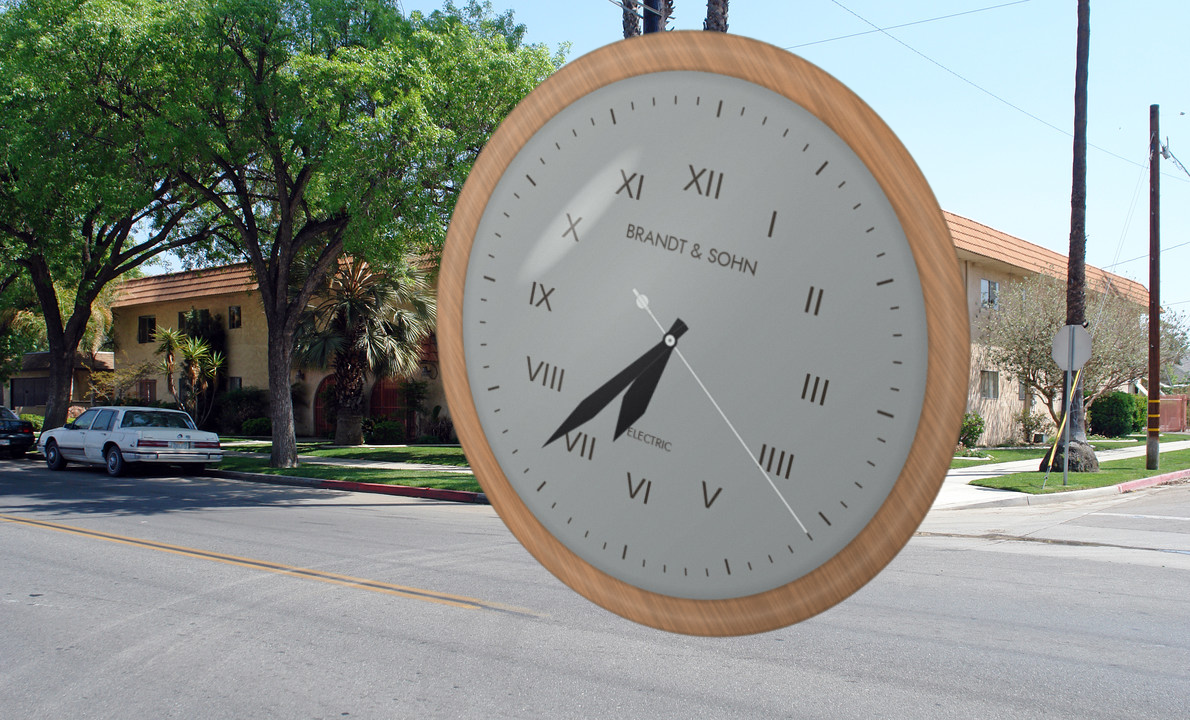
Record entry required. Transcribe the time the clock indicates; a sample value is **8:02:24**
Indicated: **6:36:21**
